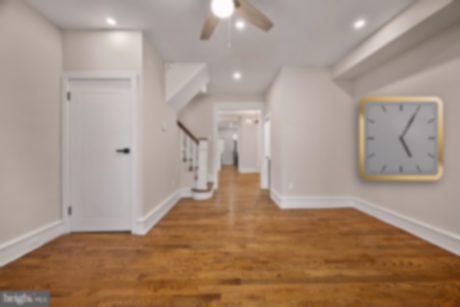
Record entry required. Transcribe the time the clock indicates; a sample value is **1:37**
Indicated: **5:05**
